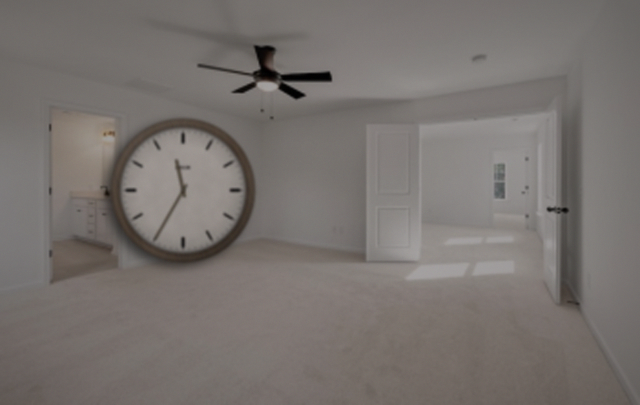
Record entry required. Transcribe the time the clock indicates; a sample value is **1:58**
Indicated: **11:35**
